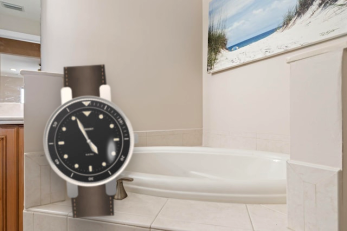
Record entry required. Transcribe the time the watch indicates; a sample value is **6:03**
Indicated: **4:56**
